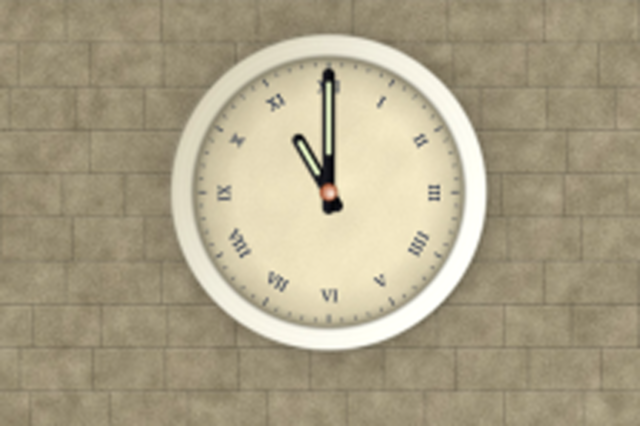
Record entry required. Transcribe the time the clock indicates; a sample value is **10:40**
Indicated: **11:00**
